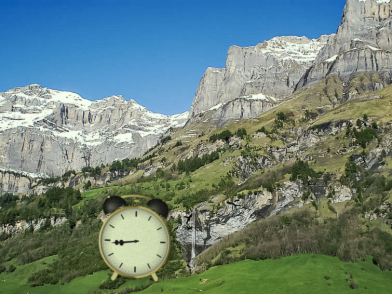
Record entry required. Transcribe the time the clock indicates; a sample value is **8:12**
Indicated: **8:44**
